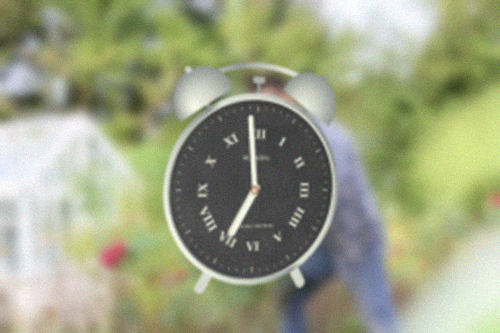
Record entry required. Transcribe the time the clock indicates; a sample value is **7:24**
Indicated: **6:59**
